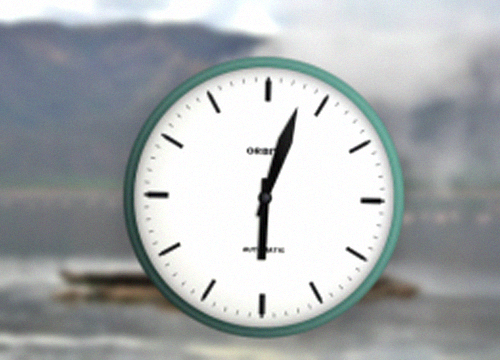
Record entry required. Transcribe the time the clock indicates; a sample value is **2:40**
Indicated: **6:03**
